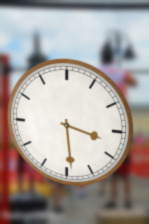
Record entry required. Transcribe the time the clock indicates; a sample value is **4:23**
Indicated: **3:29**
